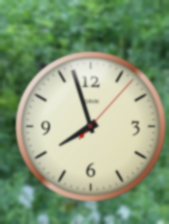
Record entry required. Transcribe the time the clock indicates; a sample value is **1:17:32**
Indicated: **7:57:07**
